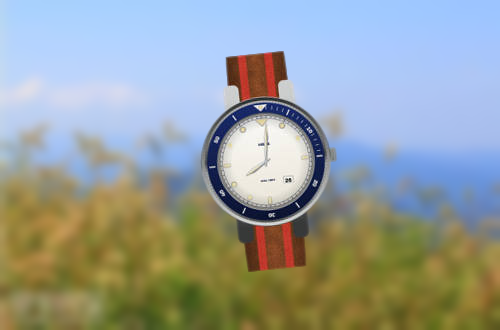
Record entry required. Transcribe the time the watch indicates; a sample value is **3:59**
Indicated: **8:01**
